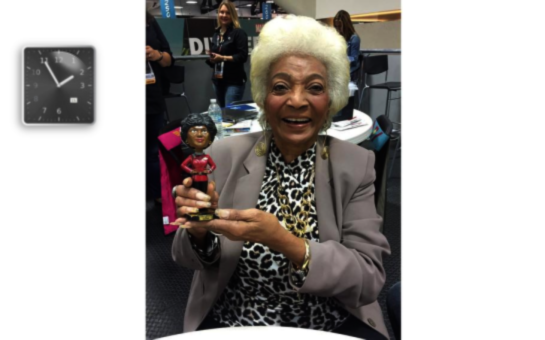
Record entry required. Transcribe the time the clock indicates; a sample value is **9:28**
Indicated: **1:55**
